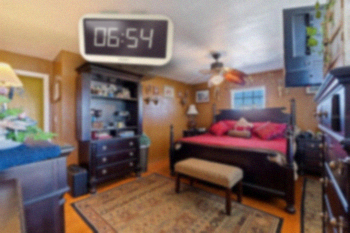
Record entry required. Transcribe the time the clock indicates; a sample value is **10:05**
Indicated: **6:54**
